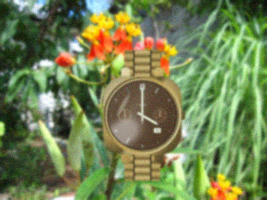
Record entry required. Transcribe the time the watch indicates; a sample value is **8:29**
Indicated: **4:00**
